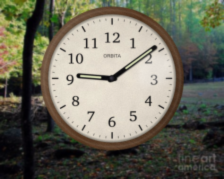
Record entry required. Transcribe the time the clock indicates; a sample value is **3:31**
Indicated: **9:09**
